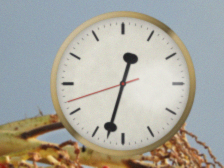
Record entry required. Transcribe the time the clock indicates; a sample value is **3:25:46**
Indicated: **12:32:42**
